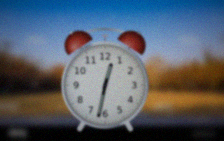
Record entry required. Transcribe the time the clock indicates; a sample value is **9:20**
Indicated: **12:32**
